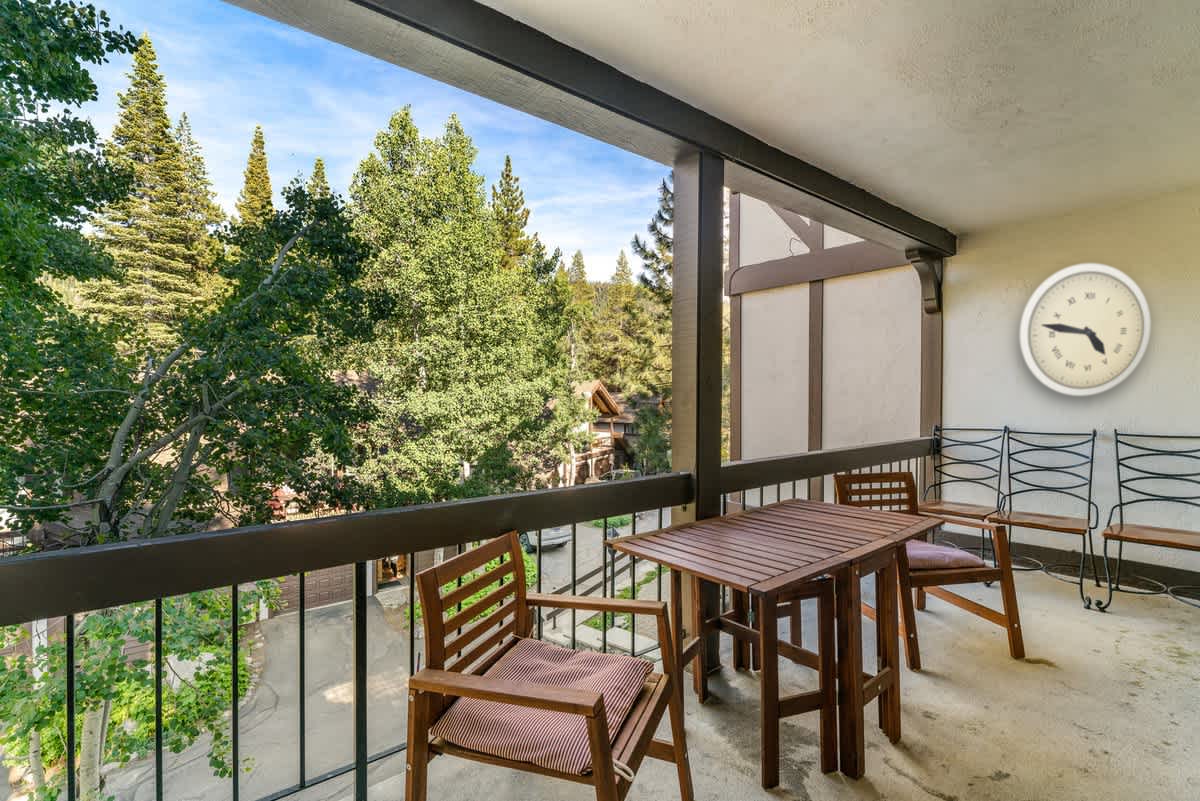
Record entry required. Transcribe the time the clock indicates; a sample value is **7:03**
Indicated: **4:47**
